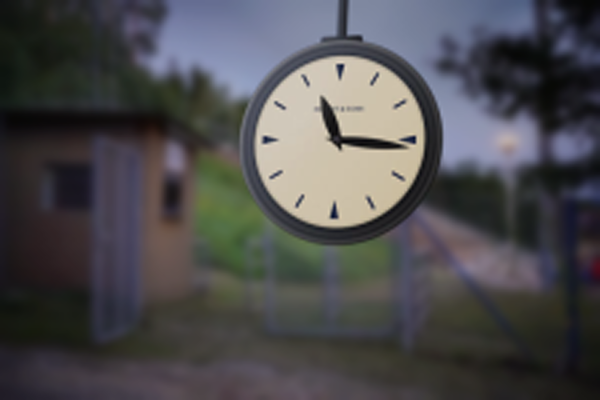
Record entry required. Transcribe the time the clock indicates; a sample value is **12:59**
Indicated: **11:16**
